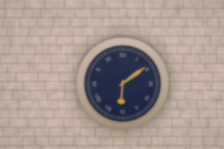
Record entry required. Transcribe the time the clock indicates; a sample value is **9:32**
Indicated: **6:09**
